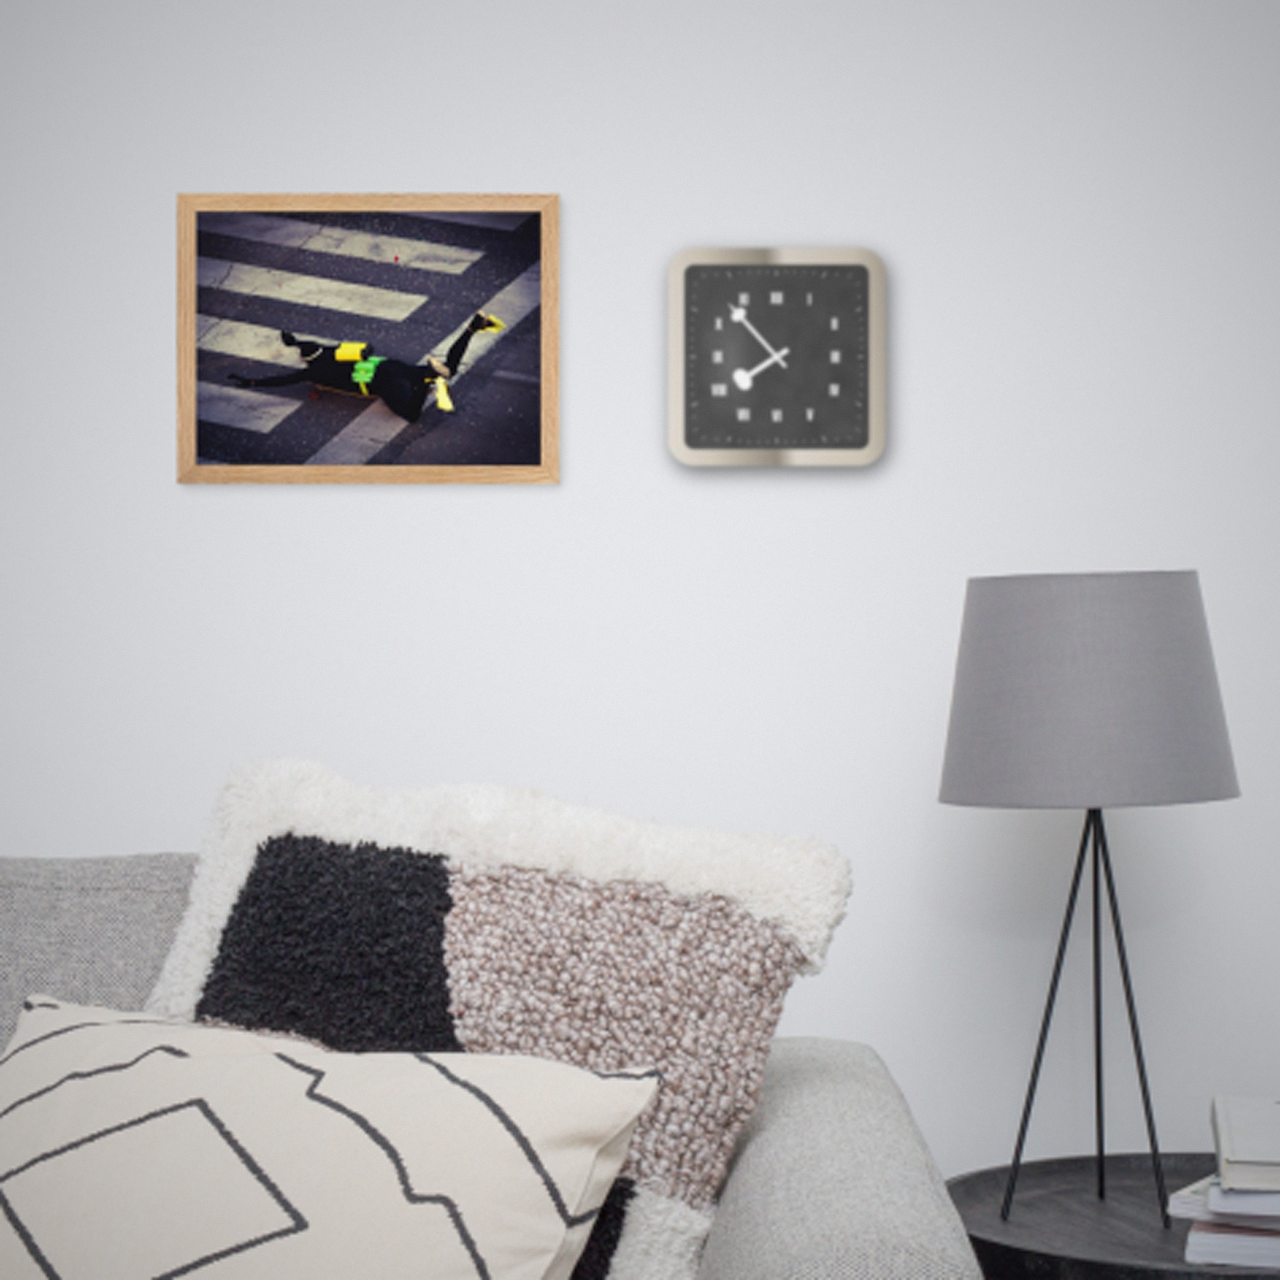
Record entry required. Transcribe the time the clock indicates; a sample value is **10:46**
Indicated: **7:53**
